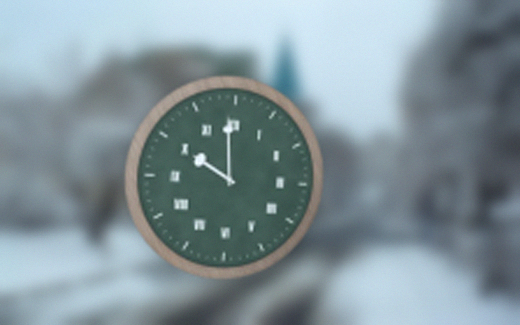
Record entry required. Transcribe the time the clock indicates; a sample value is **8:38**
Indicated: **9:59**
